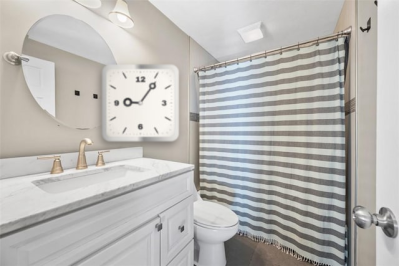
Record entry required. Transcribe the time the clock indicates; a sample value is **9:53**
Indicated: **9:06**
